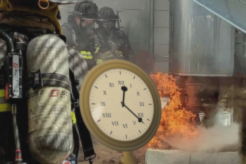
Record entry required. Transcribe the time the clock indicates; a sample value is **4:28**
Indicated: **12:22**
